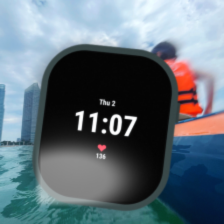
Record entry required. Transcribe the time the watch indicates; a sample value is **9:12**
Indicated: **11:07**
